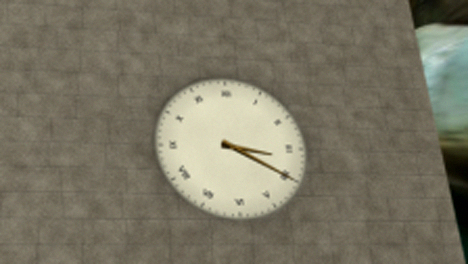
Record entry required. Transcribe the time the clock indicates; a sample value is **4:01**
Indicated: **3:20**
